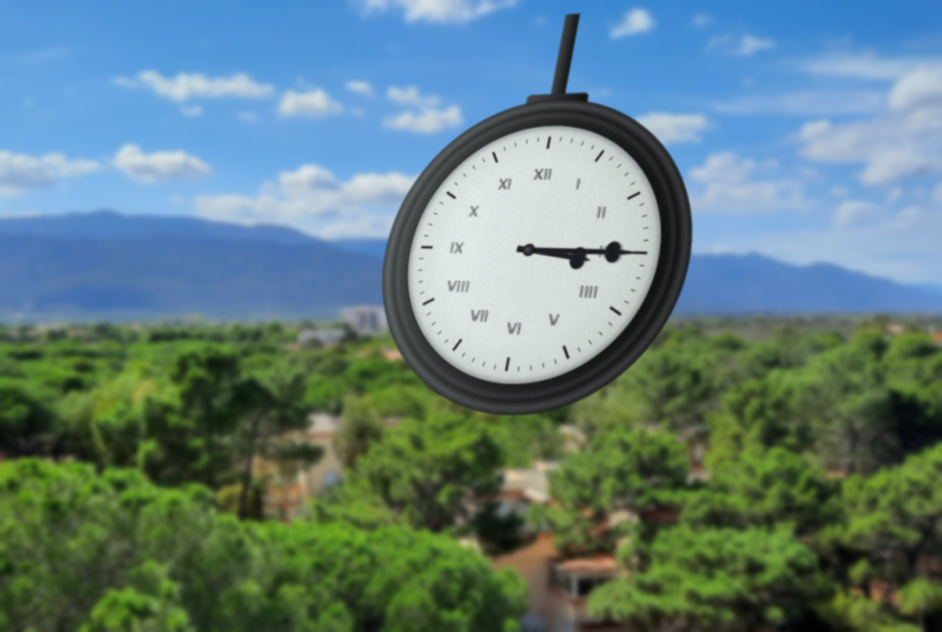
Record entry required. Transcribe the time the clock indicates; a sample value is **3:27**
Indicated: **3:15**
